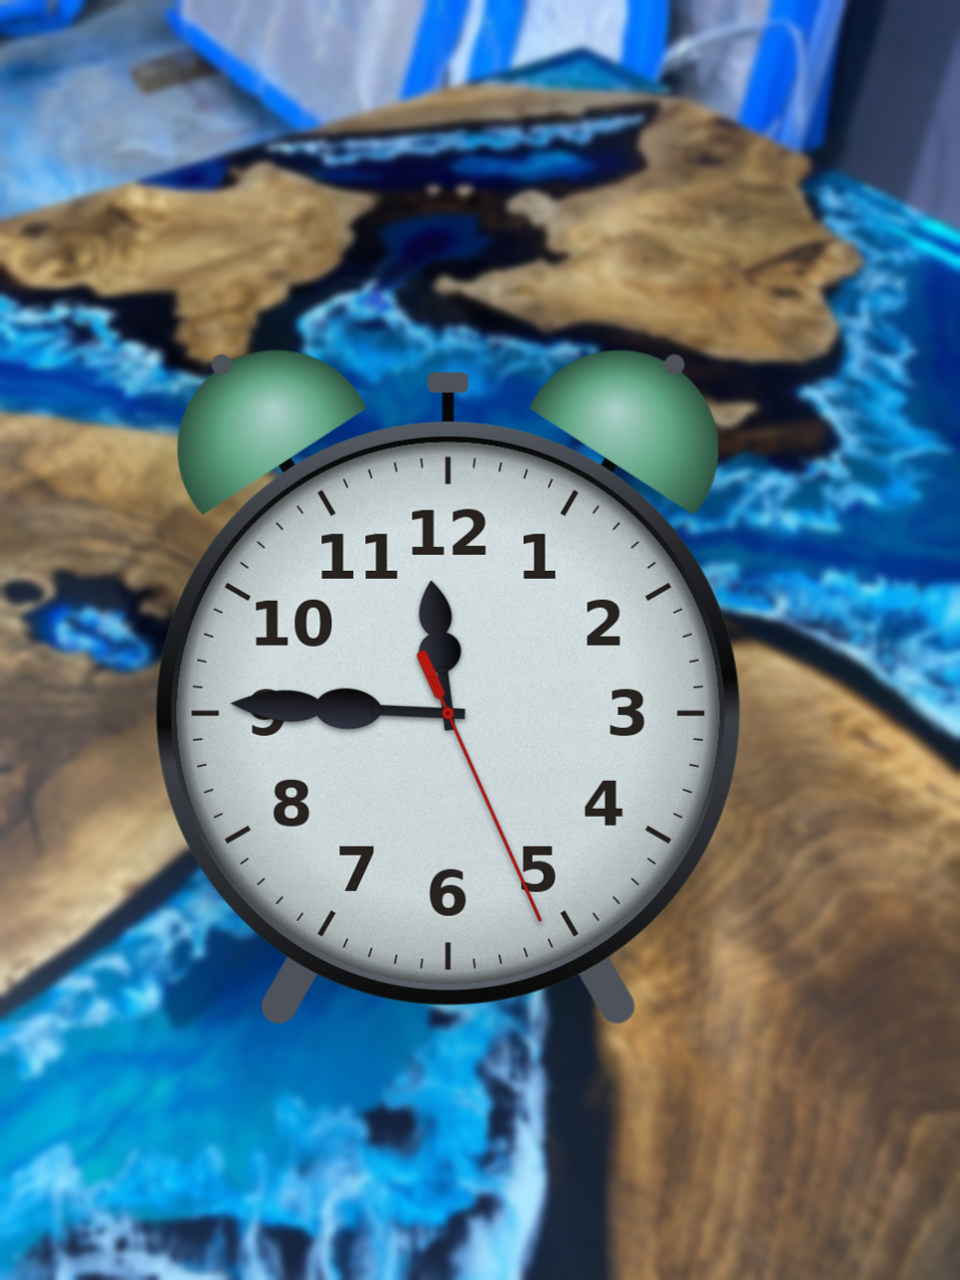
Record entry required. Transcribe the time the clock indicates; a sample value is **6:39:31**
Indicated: **11:45:26**
